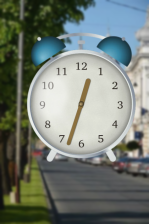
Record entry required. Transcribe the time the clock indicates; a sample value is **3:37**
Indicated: **12:33**
